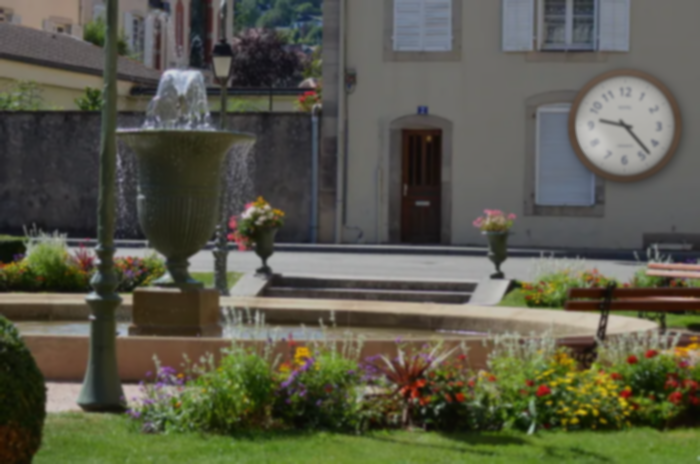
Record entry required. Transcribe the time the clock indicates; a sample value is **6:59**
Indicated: **9:23**
